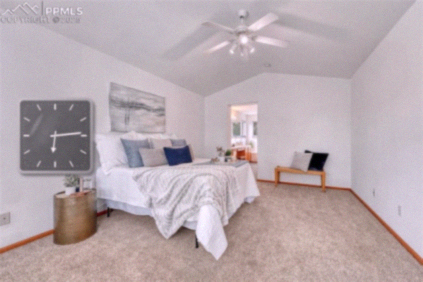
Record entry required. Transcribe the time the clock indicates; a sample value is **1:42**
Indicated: **6:14**
